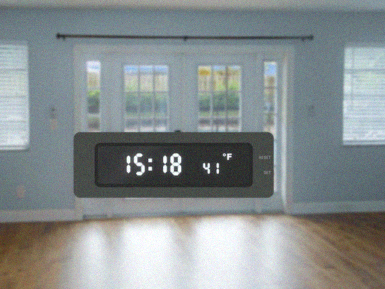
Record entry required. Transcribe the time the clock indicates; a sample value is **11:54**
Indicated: **15:18**
